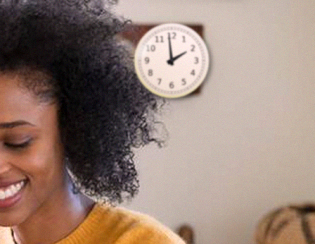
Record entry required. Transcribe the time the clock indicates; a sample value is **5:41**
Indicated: **1:59**
